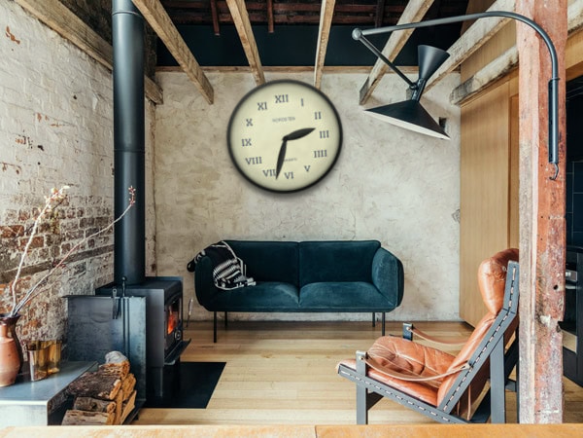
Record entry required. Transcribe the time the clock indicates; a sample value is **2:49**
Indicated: **2:33**
